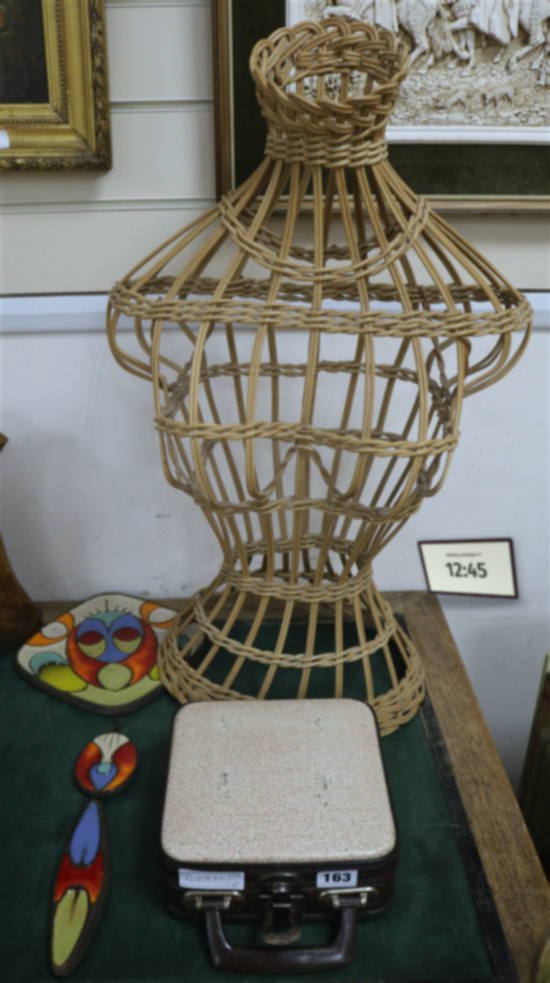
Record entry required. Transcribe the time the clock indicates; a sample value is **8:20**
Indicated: **12:45**
